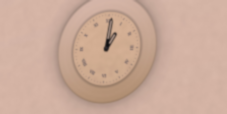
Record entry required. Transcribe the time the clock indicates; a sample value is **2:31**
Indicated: **1:01**
